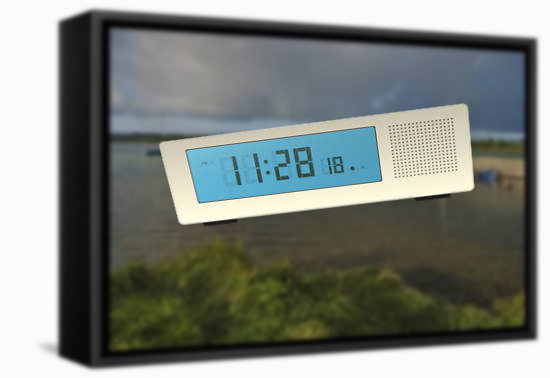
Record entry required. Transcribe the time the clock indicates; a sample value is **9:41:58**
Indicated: **11:28:18**
